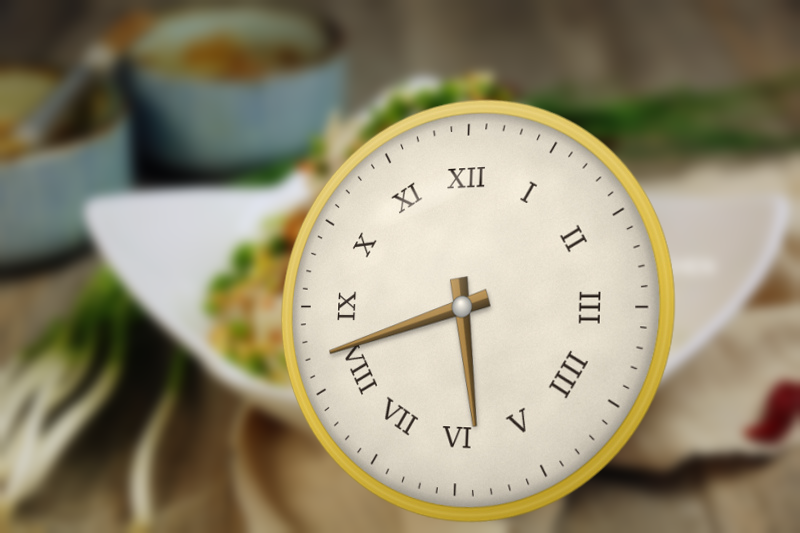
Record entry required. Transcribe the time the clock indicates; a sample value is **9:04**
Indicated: **5:42**
